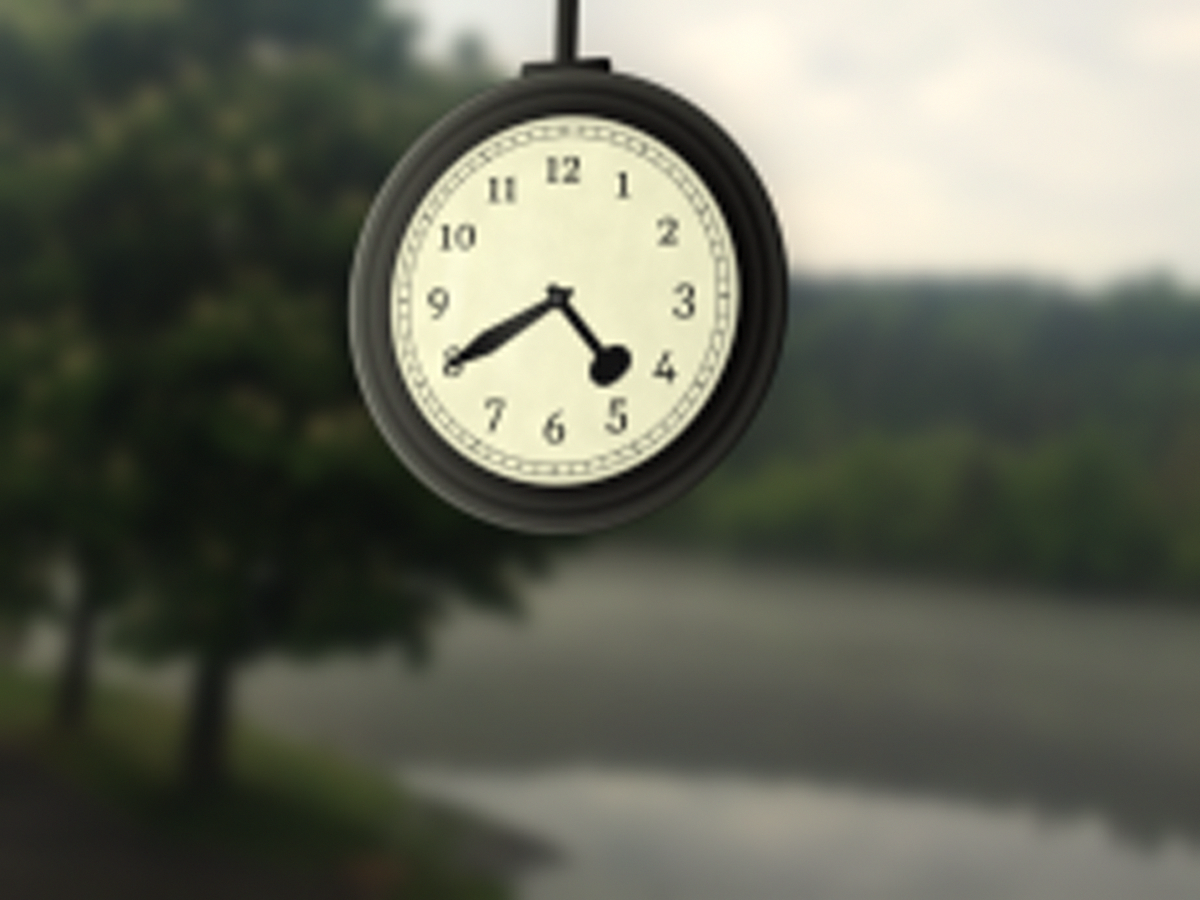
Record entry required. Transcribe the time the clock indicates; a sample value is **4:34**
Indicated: **4:40**
